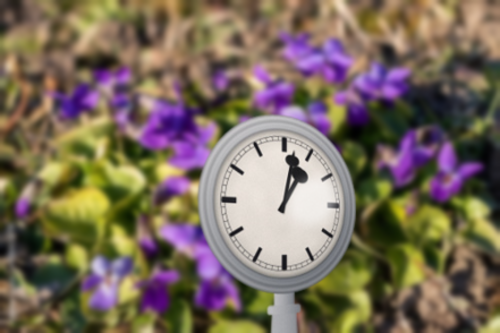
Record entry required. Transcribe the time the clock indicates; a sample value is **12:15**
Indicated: **1:02**
